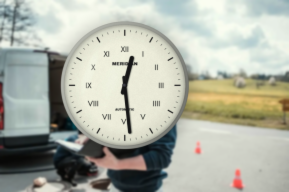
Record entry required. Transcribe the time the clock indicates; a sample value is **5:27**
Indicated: **12:29**
